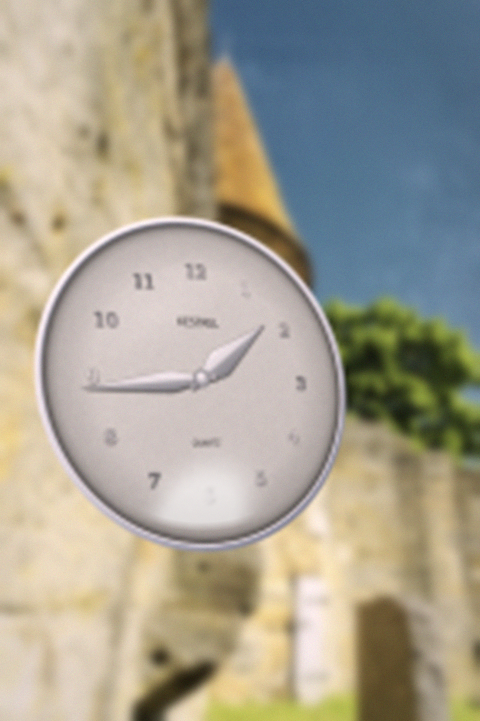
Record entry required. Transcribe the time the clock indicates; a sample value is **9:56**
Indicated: **1:44**
